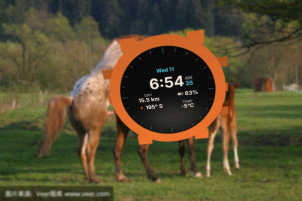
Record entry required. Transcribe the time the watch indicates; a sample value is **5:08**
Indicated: **6:54**
